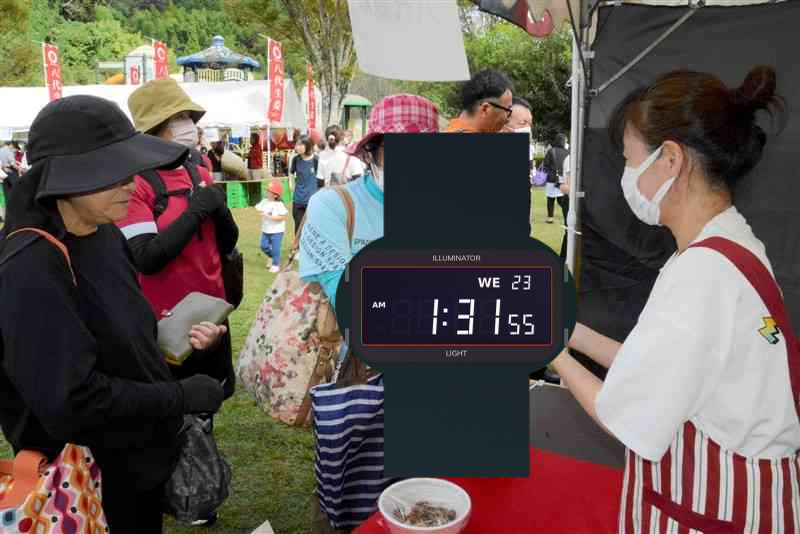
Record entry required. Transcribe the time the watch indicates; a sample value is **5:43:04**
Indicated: **1:31:55**
